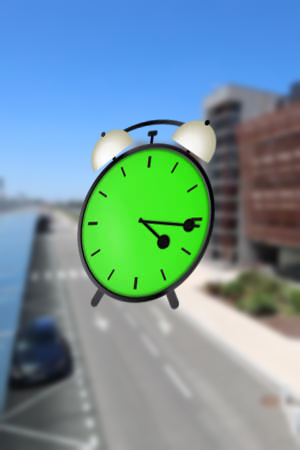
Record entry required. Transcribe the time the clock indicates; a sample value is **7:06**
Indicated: **4:16**
